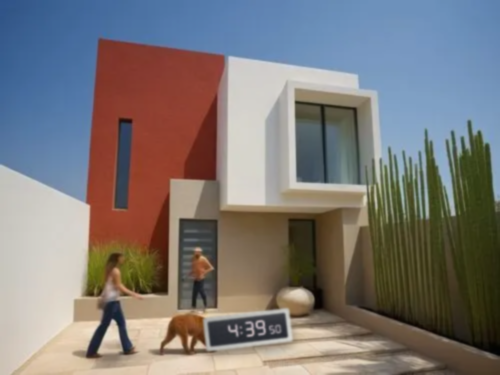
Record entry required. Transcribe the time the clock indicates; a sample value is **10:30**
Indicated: **4:39**
